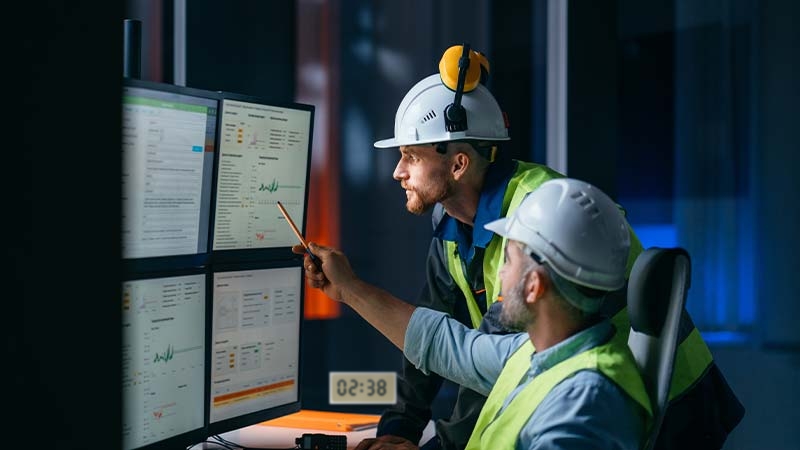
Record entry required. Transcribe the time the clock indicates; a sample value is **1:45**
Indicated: **2:38**
